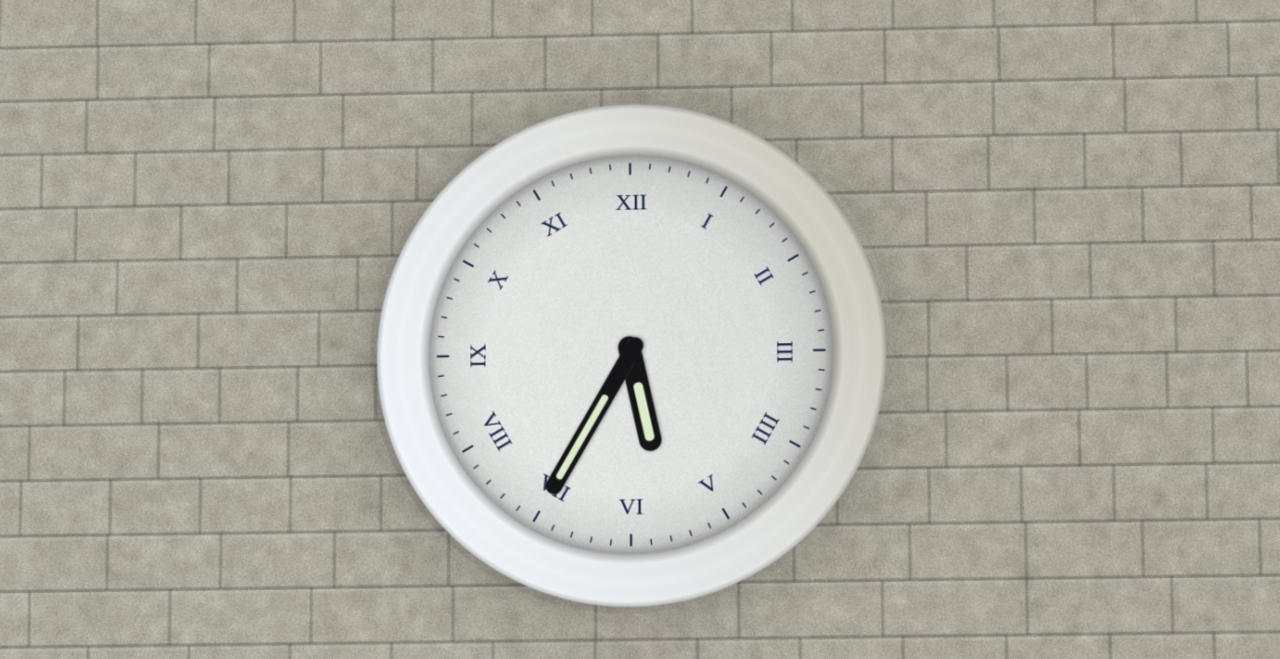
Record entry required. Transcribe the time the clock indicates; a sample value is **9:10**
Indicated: **5:35**
